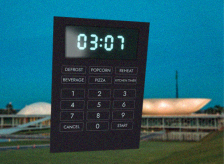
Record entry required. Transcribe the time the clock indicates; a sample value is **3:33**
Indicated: **3:07**
